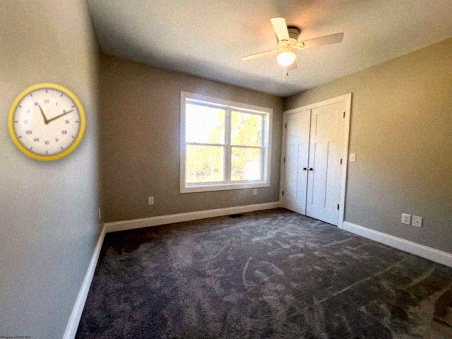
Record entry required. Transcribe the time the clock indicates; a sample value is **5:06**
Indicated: **11:11**
